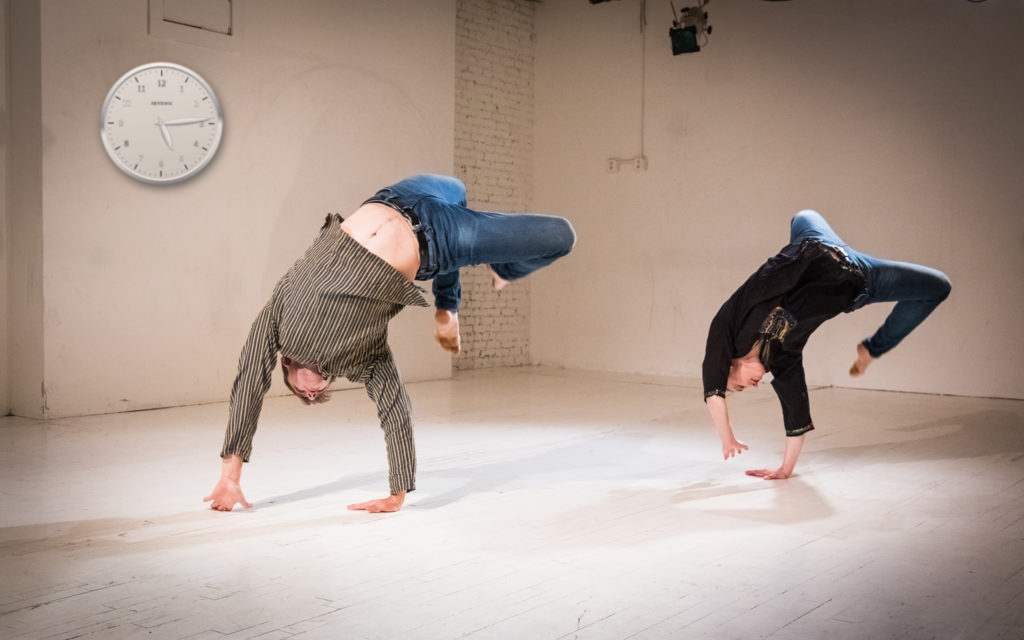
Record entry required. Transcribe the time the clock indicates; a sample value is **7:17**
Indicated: **5:14**
